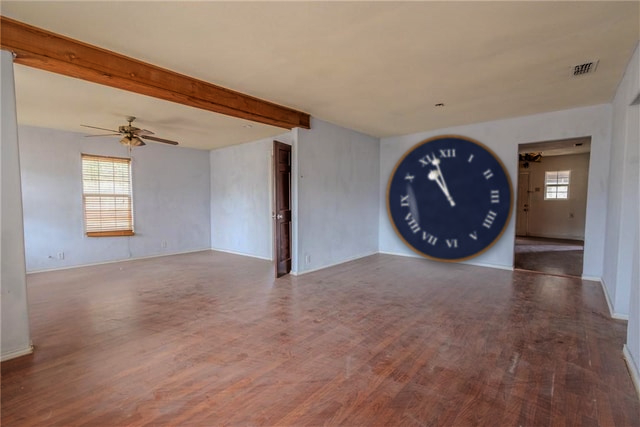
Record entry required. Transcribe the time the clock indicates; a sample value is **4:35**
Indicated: **10:57**
